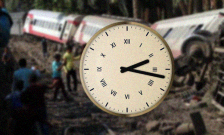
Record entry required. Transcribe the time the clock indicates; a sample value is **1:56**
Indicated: **2:17**
